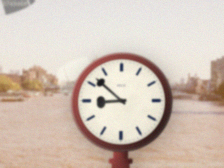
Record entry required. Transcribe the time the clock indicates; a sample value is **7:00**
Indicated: **8:52**
